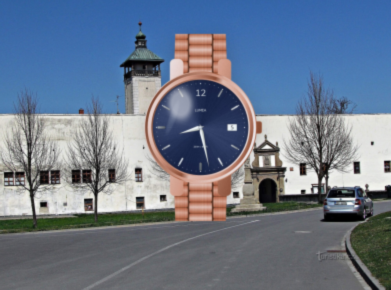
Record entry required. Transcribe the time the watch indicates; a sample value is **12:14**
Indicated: **8:28**
